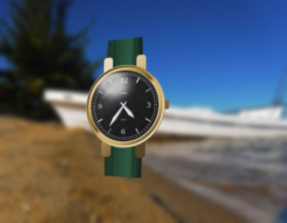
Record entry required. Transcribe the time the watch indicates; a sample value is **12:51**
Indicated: **4:36**
